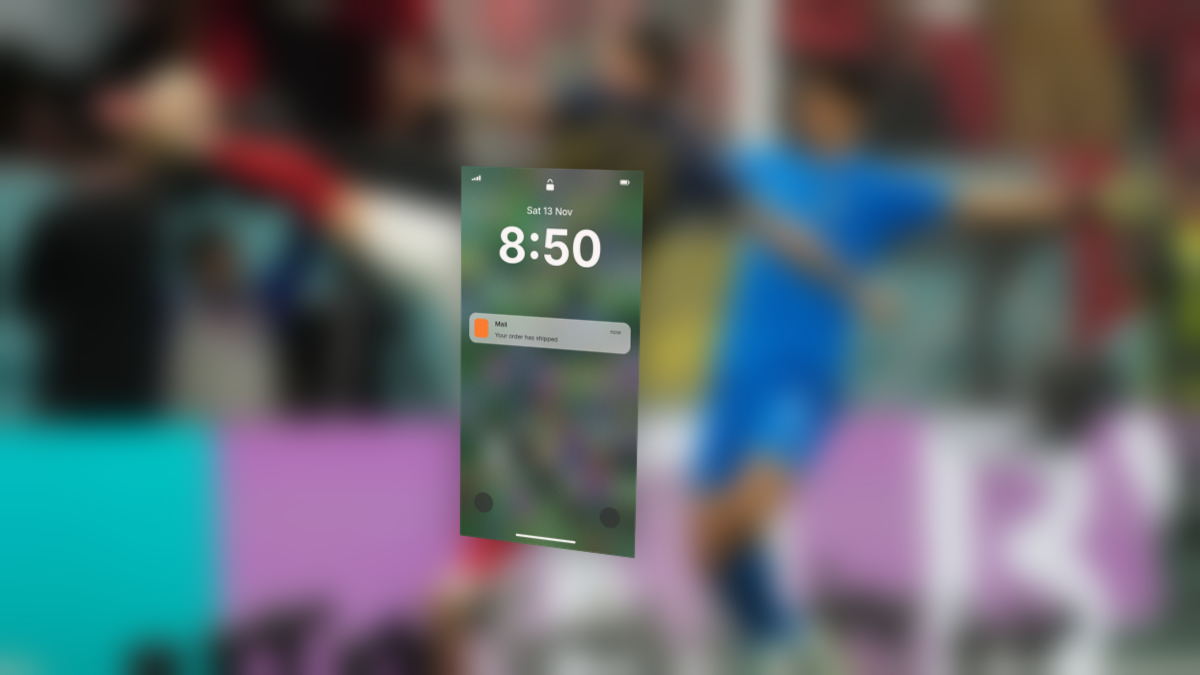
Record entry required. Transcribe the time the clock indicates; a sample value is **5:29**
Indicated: **8:50**
